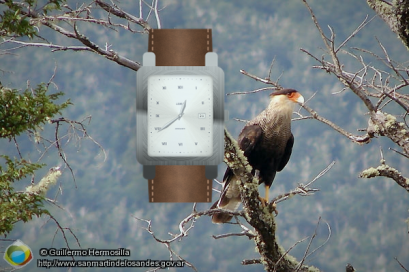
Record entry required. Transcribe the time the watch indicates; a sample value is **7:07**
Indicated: **12:39**
